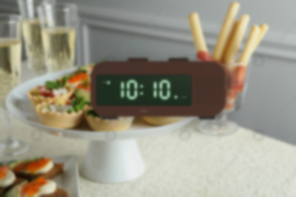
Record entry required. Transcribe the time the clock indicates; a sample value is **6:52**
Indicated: **10:10**
